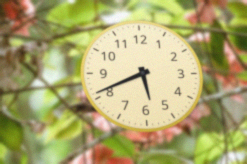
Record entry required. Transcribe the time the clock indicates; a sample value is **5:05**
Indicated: **5:41**
